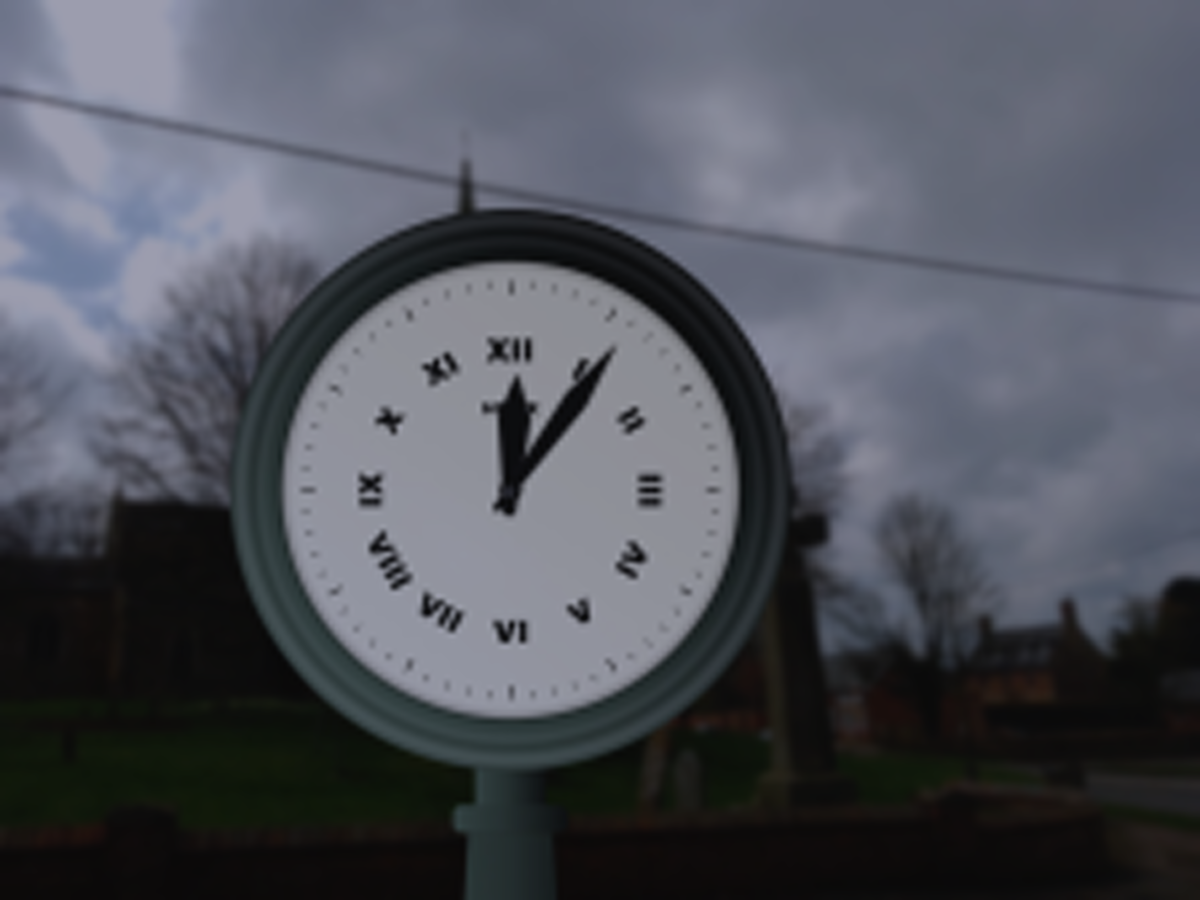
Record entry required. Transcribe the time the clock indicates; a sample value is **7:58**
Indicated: **12:06**
